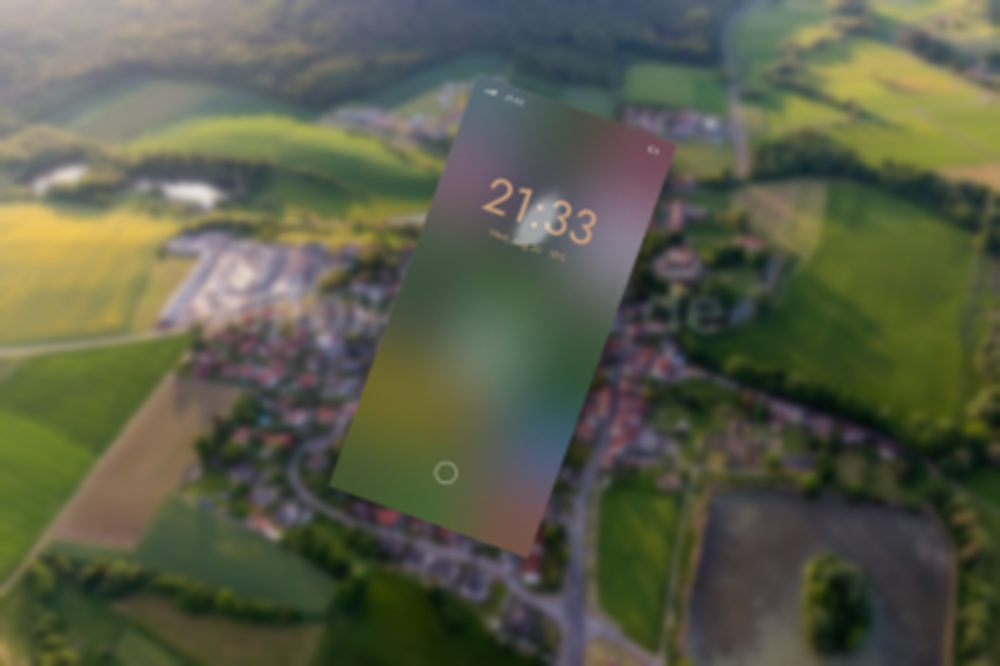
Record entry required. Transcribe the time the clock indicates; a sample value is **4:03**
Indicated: **21:33**
